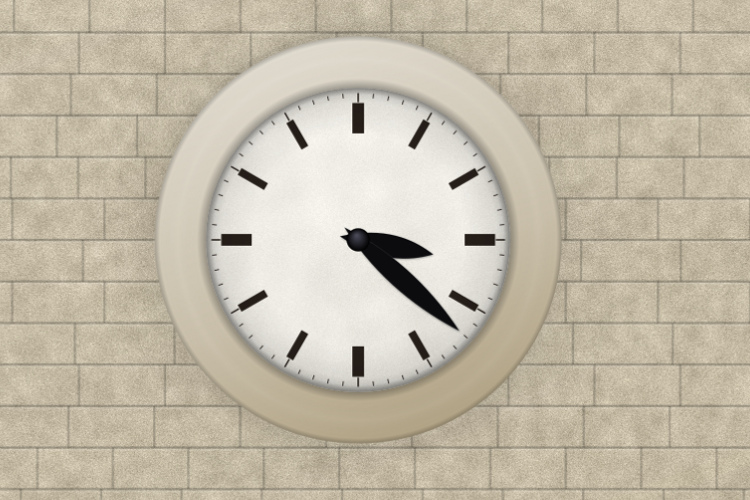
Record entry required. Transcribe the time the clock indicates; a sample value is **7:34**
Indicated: **3:22**
